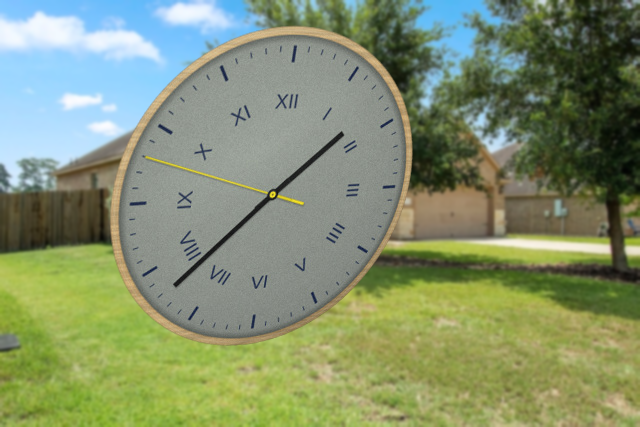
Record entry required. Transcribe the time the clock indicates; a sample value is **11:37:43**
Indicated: **1:37:48**
